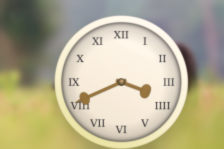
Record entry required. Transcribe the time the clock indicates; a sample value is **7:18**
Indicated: **3:41**
